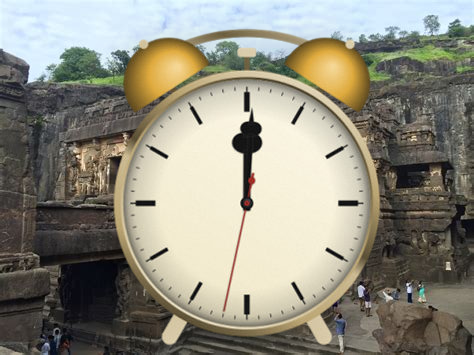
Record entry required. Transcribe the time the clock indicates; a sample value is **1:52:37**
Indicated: **12:00:32**
